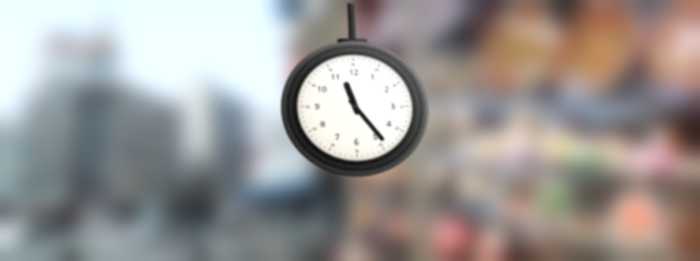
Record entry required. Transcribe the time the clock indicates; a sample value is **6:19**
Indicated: **11:24**
